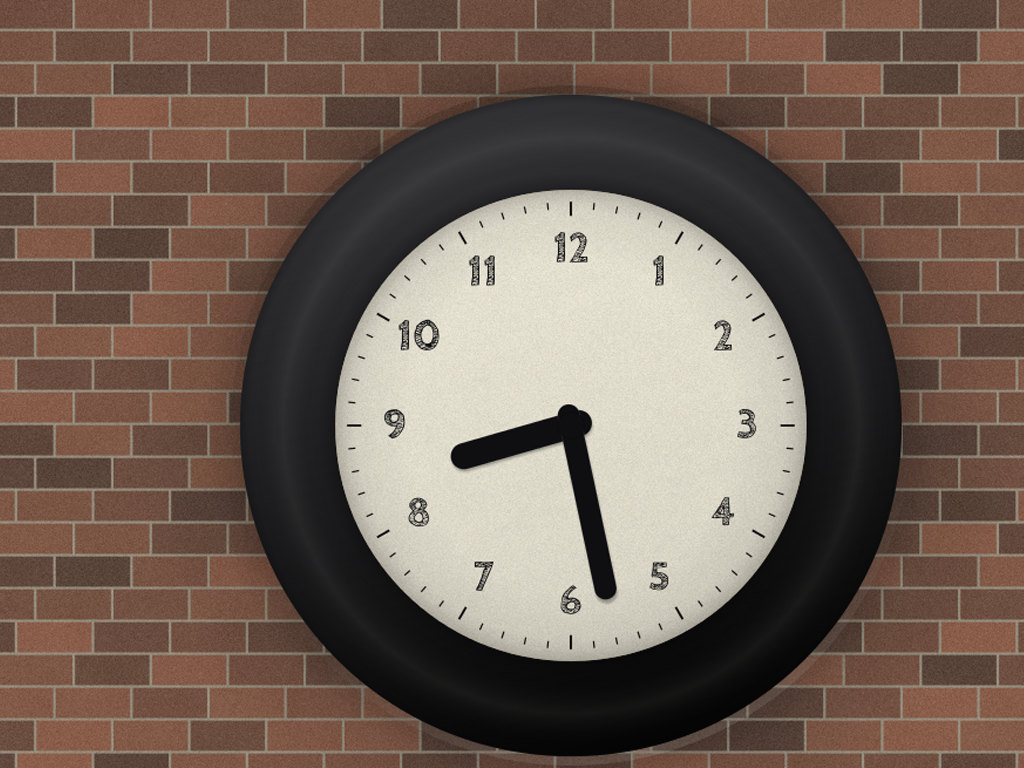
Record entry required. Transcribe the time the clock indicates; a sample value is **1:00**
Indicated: **8:28**
